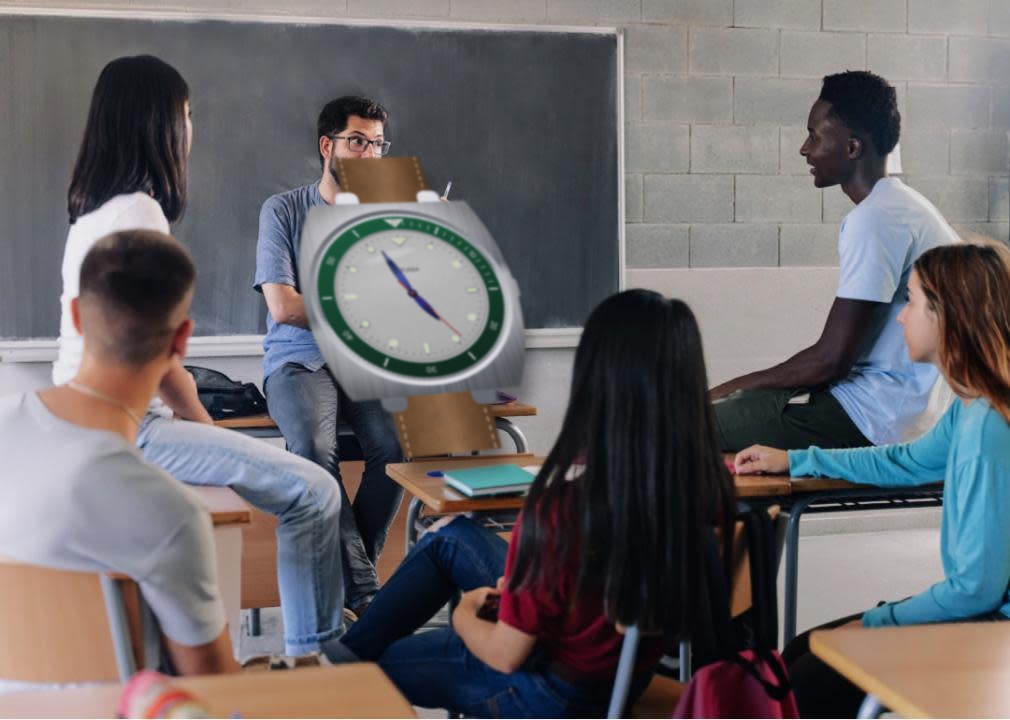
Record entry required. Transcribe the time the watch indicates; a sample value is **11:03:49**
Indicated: **4:56:24**
